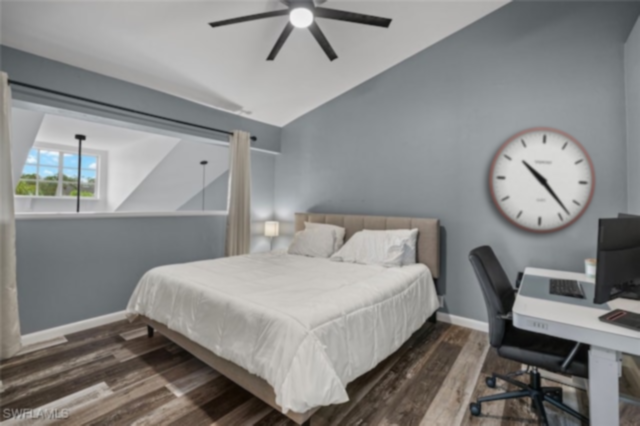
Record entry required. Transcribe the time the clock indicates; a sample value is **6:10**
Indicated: **10:23**
